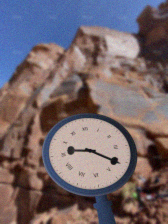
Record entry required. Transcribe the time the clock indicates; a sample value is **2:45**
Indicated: **9:21**
